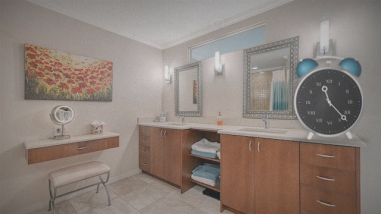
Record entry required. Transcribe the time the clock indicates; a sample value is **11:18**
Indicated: **11:23**
